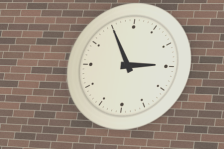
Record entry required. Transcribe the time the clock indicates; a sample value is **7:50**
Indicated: **2:55**
